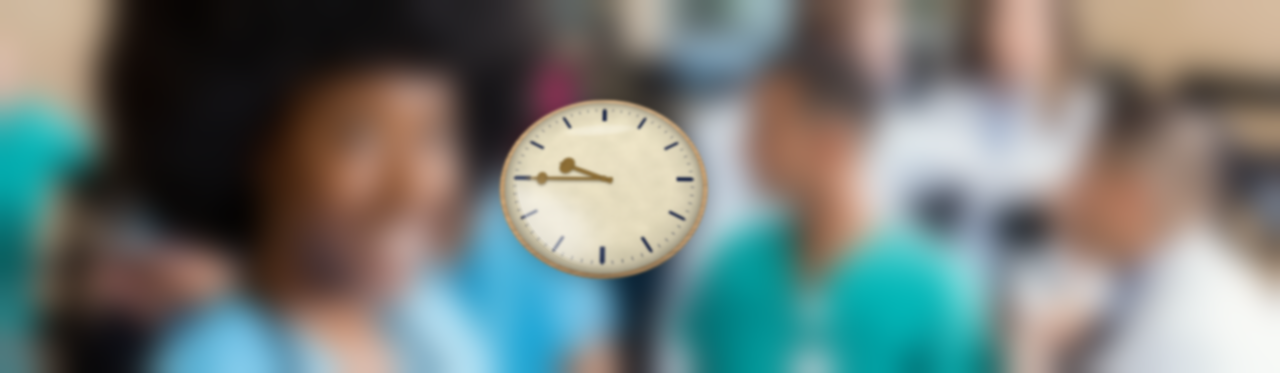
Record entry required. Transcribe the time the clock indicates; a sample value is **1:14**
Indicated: **9:45**
